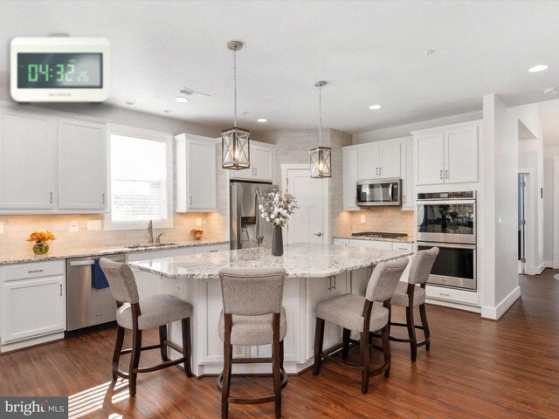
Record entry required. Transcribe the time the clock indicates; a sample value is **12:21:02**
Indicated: **4:32:26**
